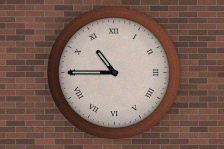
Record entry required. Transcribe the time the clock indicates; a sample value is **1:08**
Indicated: **10:45**
